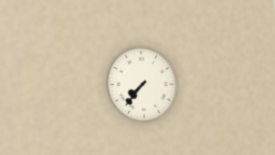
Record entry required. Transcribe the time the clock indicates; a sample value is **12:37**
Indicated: **7:37**
